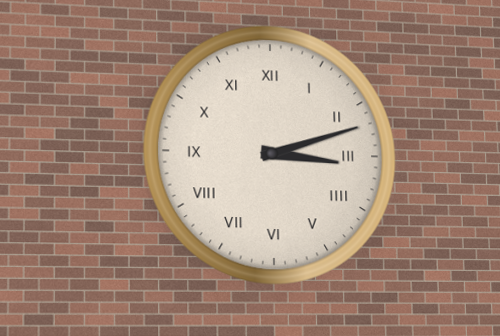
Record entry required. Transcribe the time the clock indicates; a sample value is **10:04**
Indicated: **3:12**
